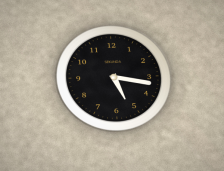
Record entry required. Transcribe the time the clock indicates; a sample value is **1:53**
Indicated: **5:17**
